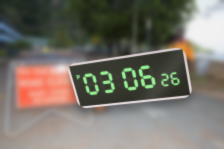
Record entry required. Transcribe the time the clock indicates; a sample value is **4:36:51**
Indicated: **3:06:26**
